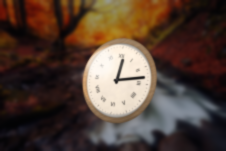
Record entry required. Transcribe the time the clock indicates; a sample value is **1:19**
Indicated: **12:13**
